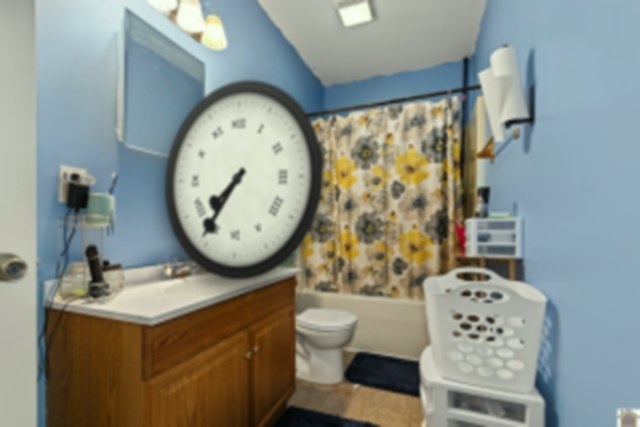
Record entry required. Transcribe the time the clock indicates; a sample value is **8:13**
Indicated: **7:36**
